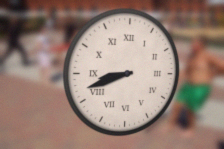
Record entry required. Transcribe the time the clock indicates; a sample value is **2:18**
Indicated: **8:42**
